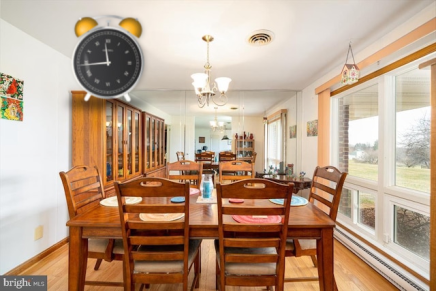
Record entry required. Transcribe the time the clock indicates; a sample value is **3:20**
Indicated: **11:44**
